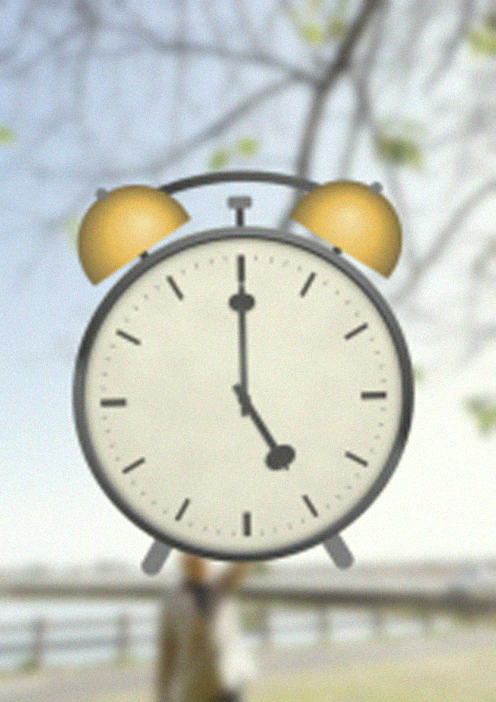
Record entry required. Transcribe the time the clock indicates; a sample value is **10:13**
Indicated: **5:00**
